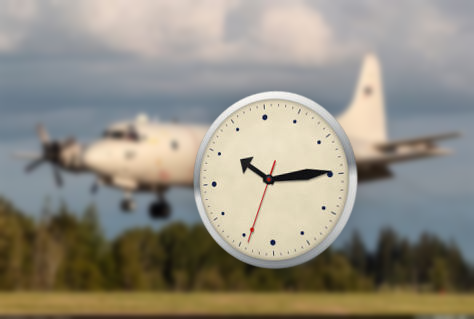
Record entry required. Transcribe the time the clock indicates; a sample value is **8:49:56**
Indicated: **10:14:34**
